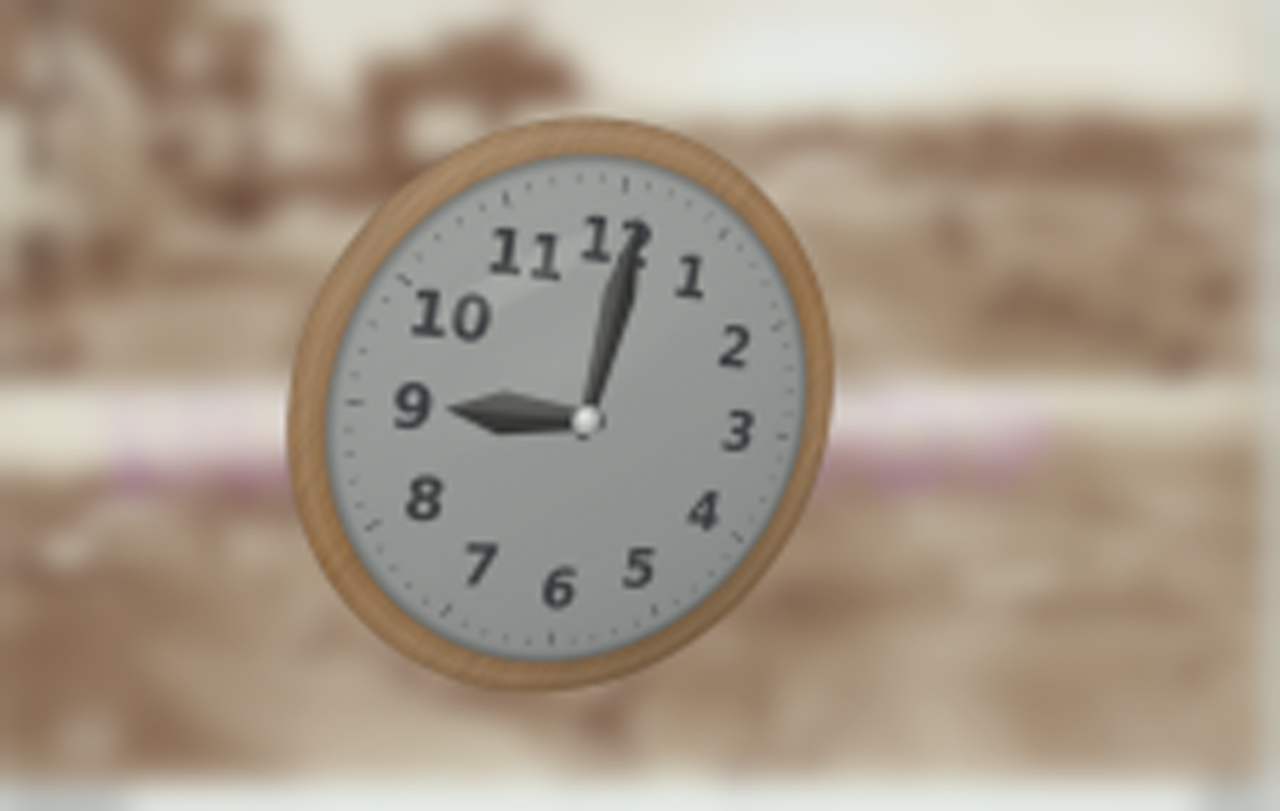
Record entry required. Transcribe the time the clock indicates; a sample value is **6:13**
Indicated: **9:01**
